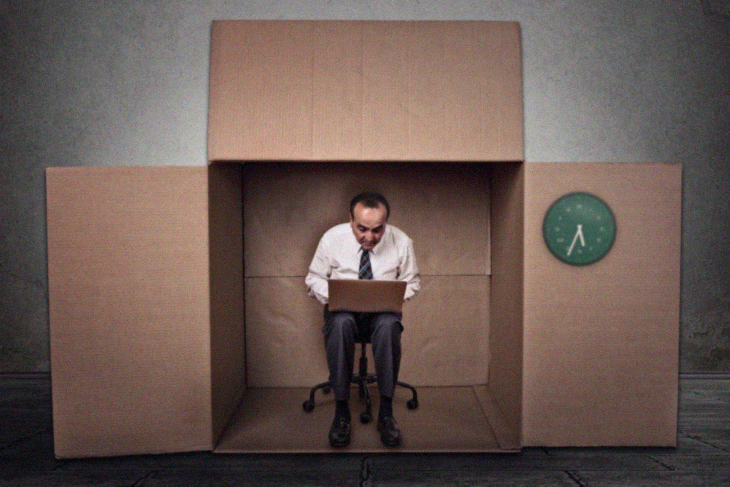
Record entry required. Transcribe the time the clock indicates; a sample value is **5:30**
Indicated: **5:34**
